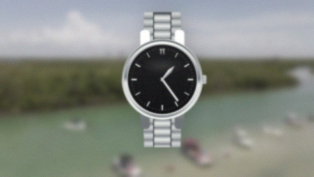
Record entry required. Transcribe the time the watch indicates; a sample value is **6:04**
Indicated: **1:24**
